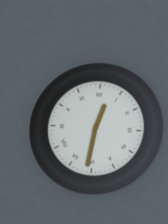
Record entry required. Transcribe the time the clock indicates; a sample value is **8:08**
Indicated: **12:31**
